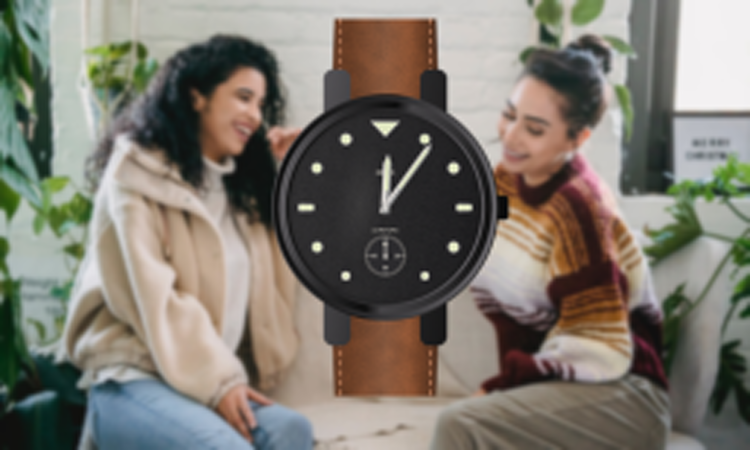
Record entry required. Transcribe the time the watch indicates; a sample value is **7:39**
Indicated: **12:06**
